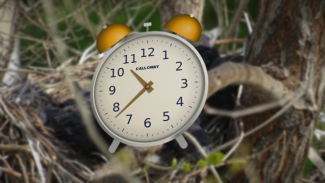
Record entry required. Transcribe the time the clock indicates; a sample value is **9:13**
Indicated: **10:38**
